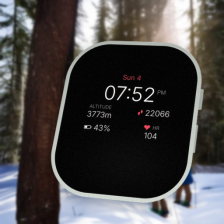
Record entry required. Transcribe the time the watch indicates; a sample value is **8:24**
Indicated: **7:52**
